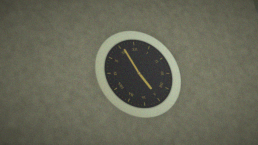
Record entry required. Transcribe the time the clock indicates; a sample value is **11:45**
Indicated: **4:56**
